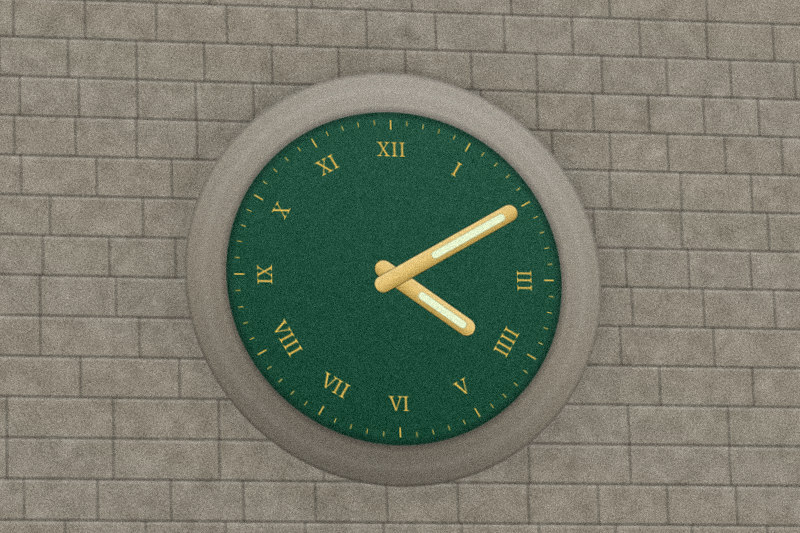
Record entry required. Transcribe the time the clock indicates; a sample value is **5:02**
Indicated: **4:10**
